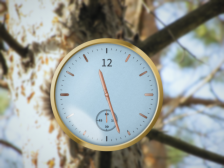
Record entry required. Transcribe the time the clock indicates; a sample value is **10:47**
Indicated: **11:27**
